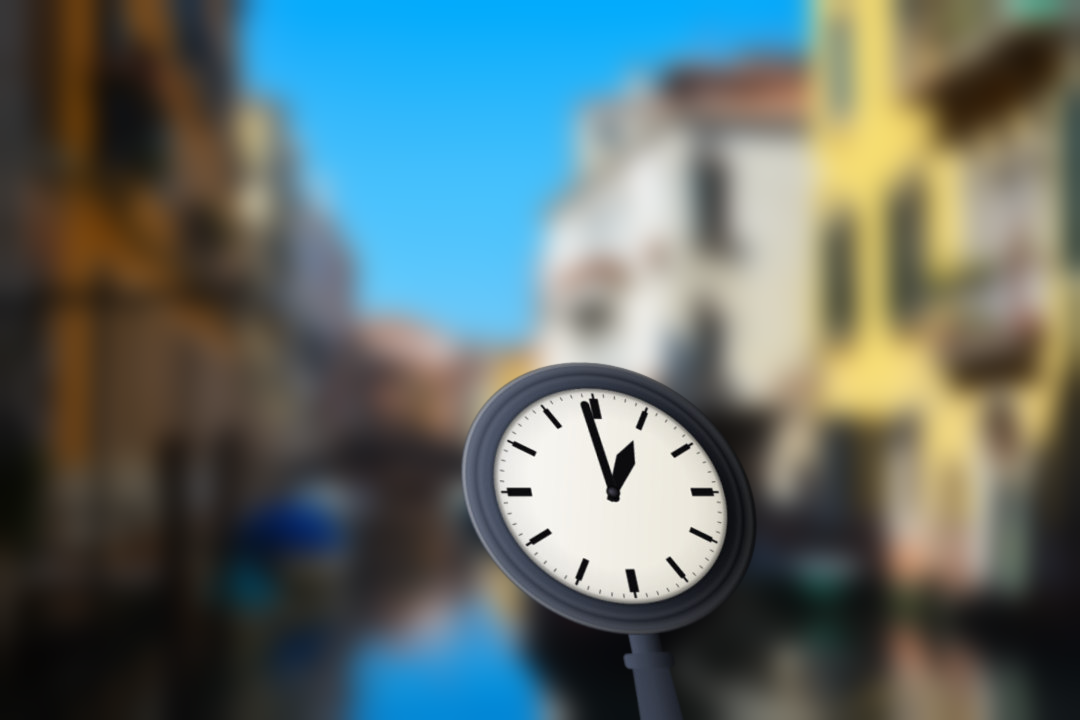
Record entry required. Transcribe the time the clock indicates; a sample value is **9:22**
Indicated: **12:59**
